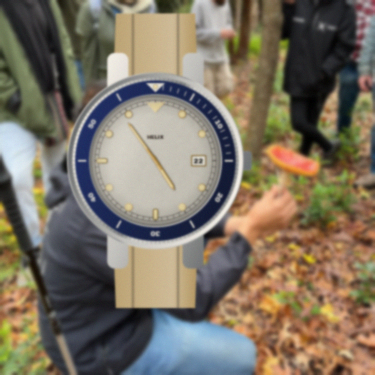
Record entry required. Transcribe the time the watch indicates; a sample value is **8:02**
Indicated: **4:54**
